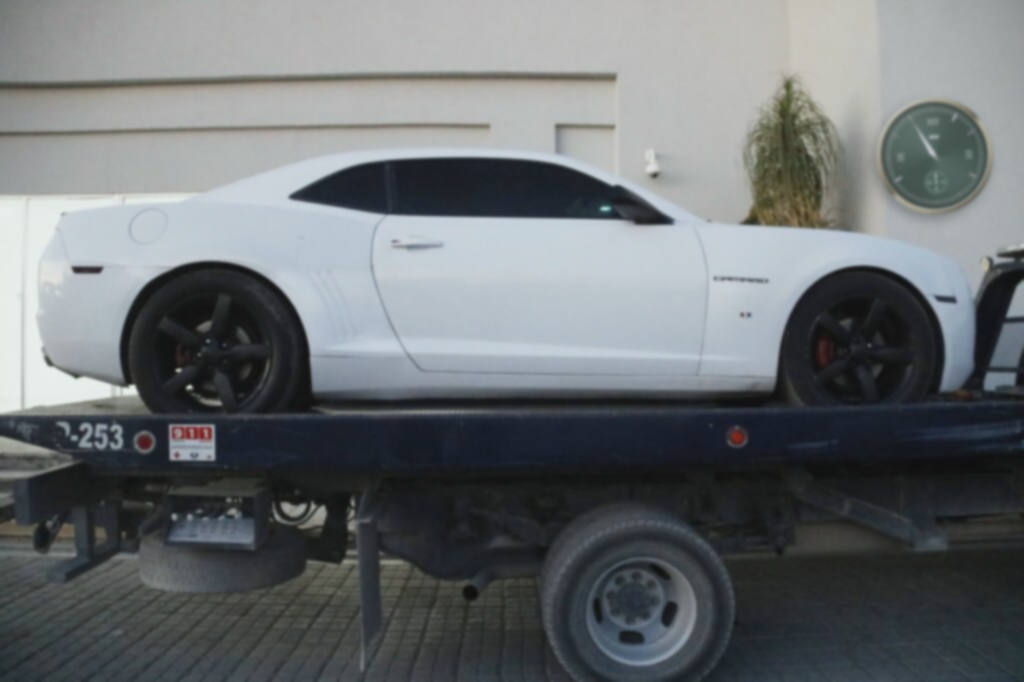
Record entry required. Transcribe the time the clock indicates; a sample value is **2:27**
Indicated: **10:55**
